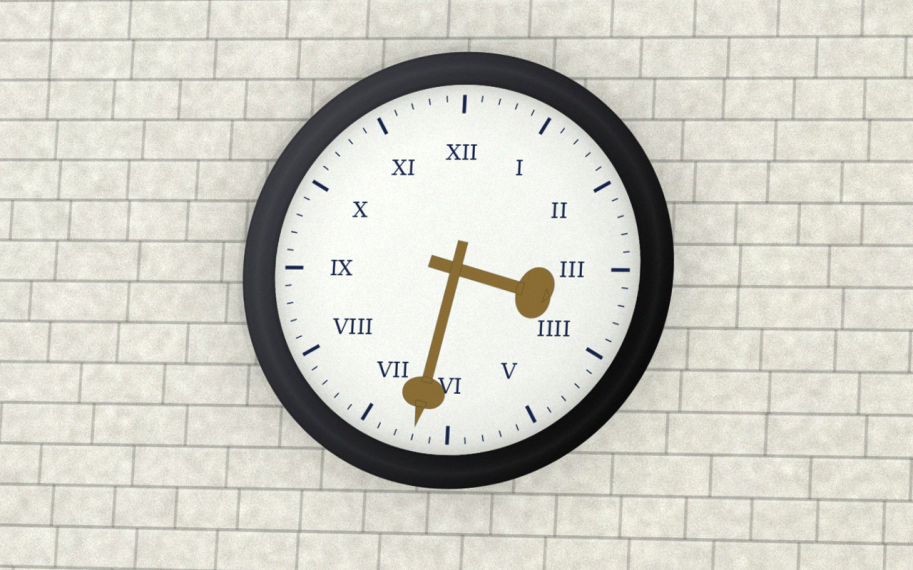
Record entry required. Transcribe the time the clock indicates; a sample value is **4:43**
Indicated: **3:32**
